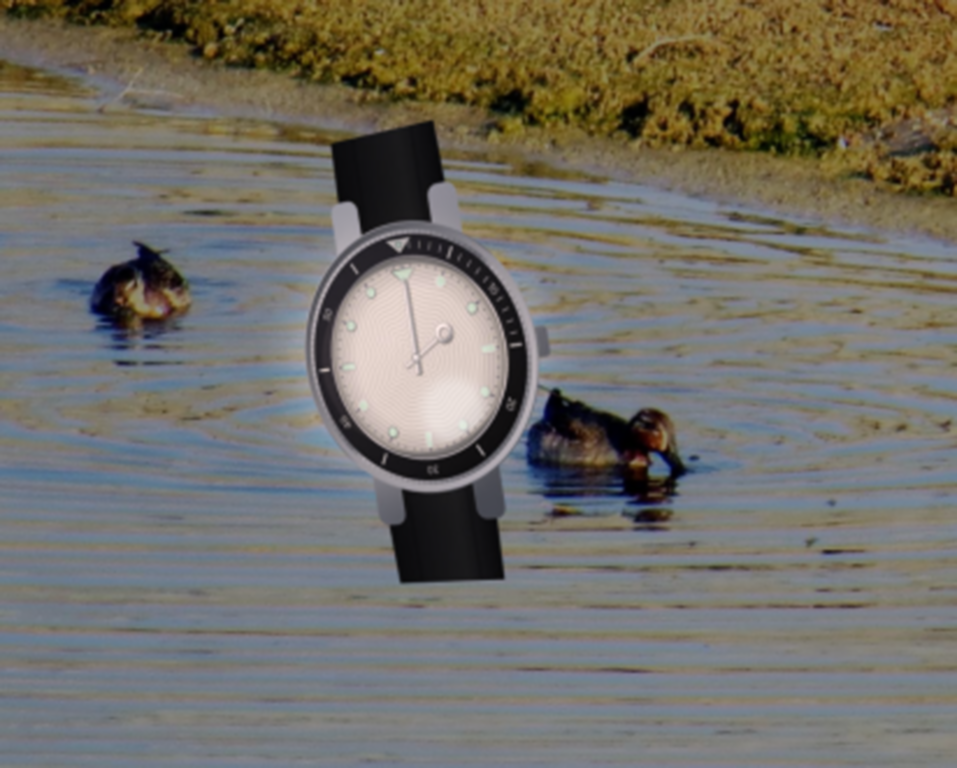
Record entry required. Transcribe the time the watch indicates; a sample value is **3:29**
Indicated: **2:00**
